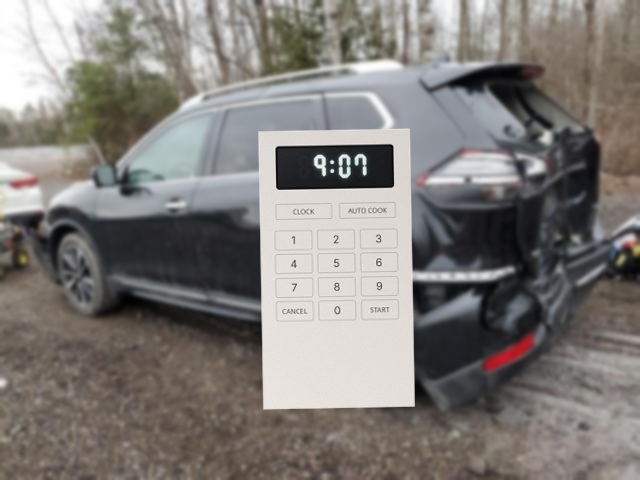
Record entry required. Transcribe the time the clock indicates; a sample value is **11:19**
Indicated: **9:07**
